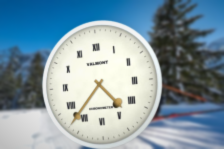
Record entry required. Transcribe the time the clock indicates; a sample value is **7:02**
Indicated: **4:37**
